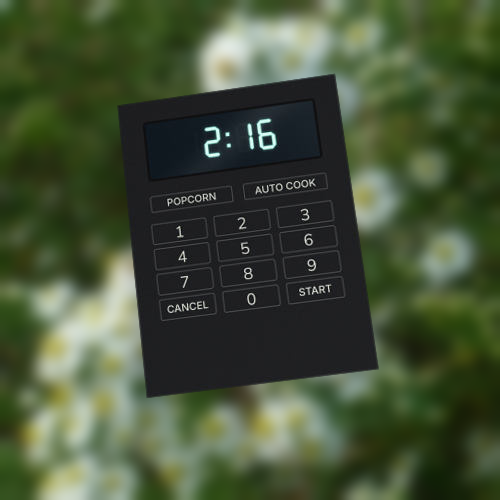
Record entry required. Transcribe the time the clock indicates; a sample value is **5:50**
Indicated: **2:16**
